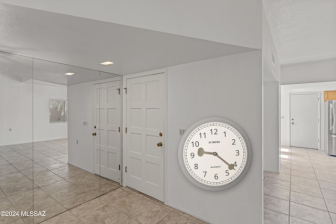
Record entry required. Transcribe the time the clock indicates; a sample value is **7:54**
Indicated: **9:22**
